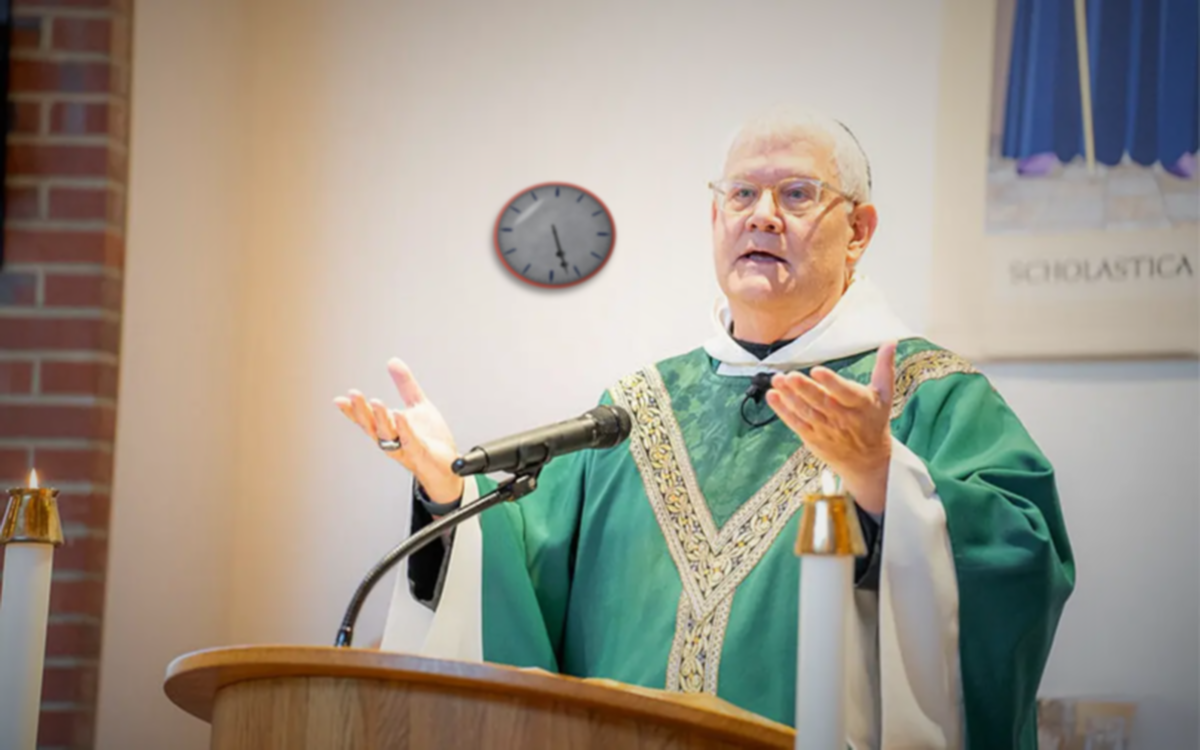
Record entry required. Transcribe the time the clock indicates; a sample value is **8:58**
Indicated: **5:27**
